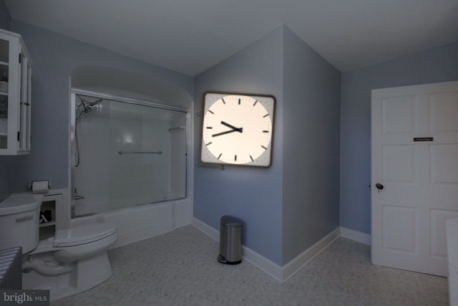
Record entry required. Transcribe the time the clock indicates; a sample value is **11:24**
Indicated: **9:42**
